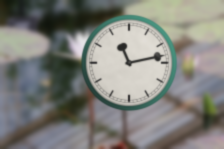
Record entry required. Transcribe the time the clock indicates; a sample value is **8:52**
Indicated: **11:13**
